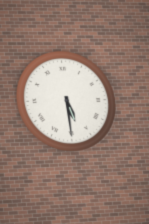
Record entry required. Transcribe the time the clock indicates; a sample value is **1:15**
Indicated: **5:30**
